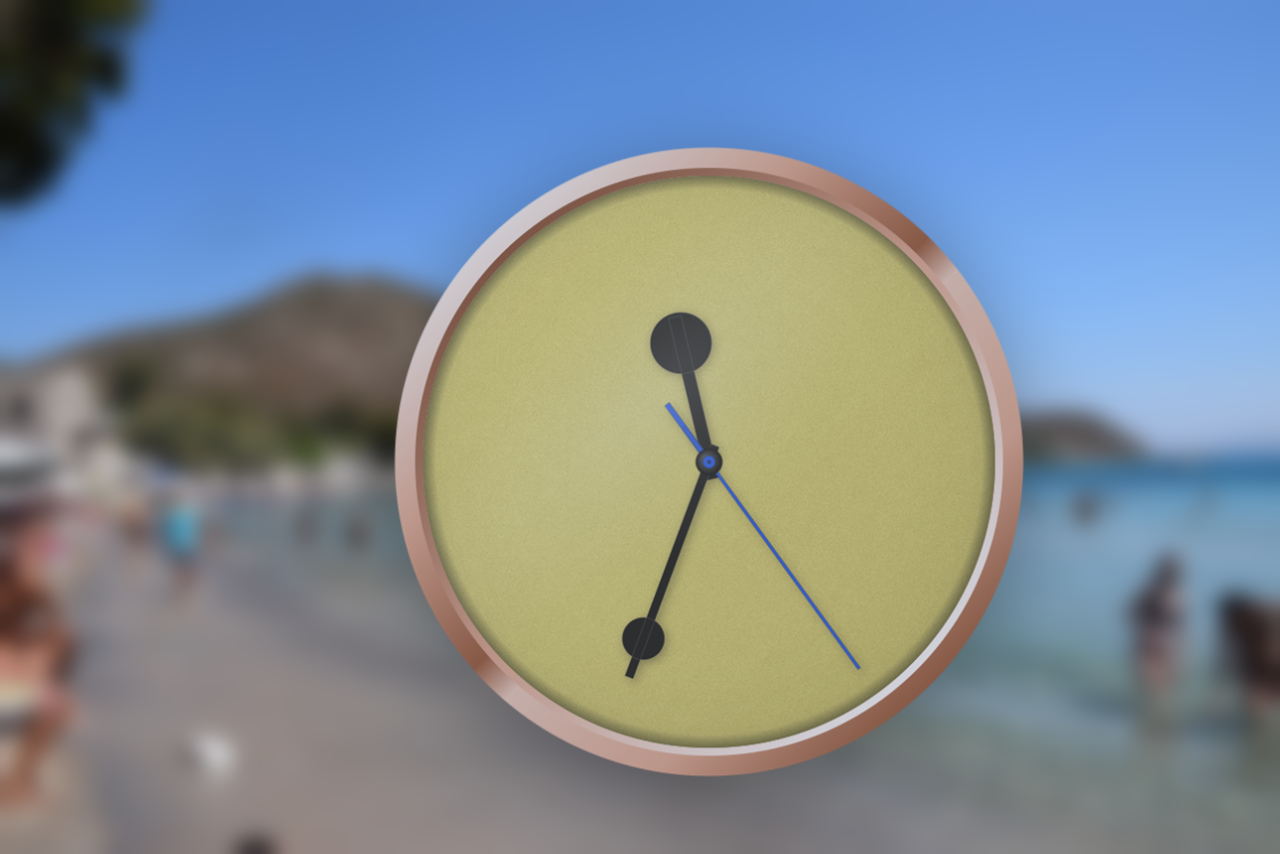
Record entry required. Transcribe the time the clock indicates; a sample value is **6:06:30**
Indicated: **11:33:24**
